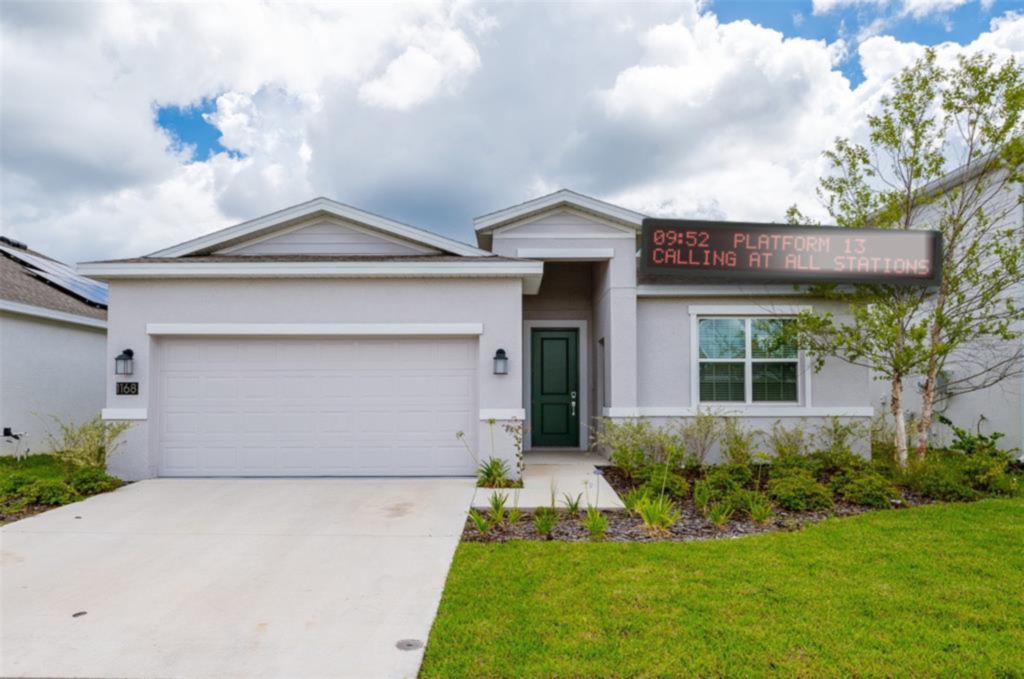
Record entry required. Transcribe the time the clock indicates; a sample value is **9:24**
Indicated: **9:52**
